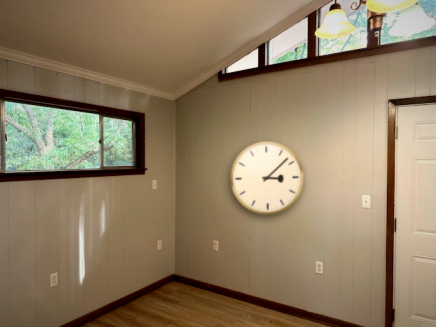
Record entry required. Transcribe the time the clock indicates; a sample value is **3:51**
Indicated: **3:08**
